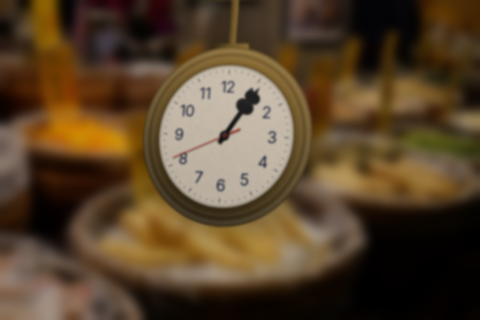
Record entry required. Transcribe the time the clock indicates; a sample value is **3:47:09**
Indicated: **1:05:41**
